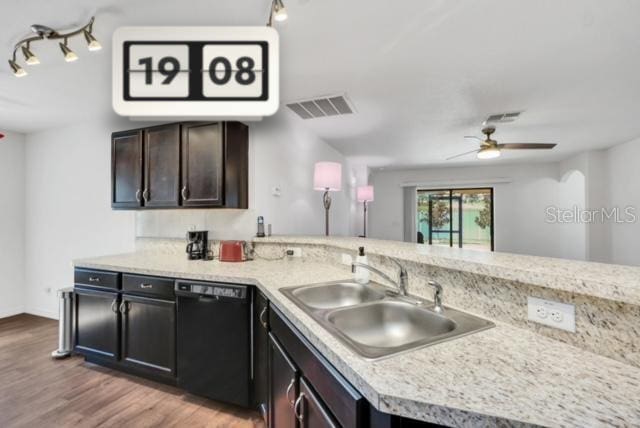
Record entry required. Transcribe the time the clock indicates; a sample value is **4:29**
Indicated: **19:08**
